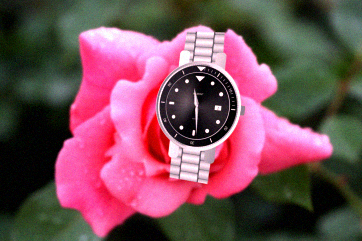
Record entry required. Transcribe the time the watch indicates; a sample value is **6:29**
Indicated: **11:29**
